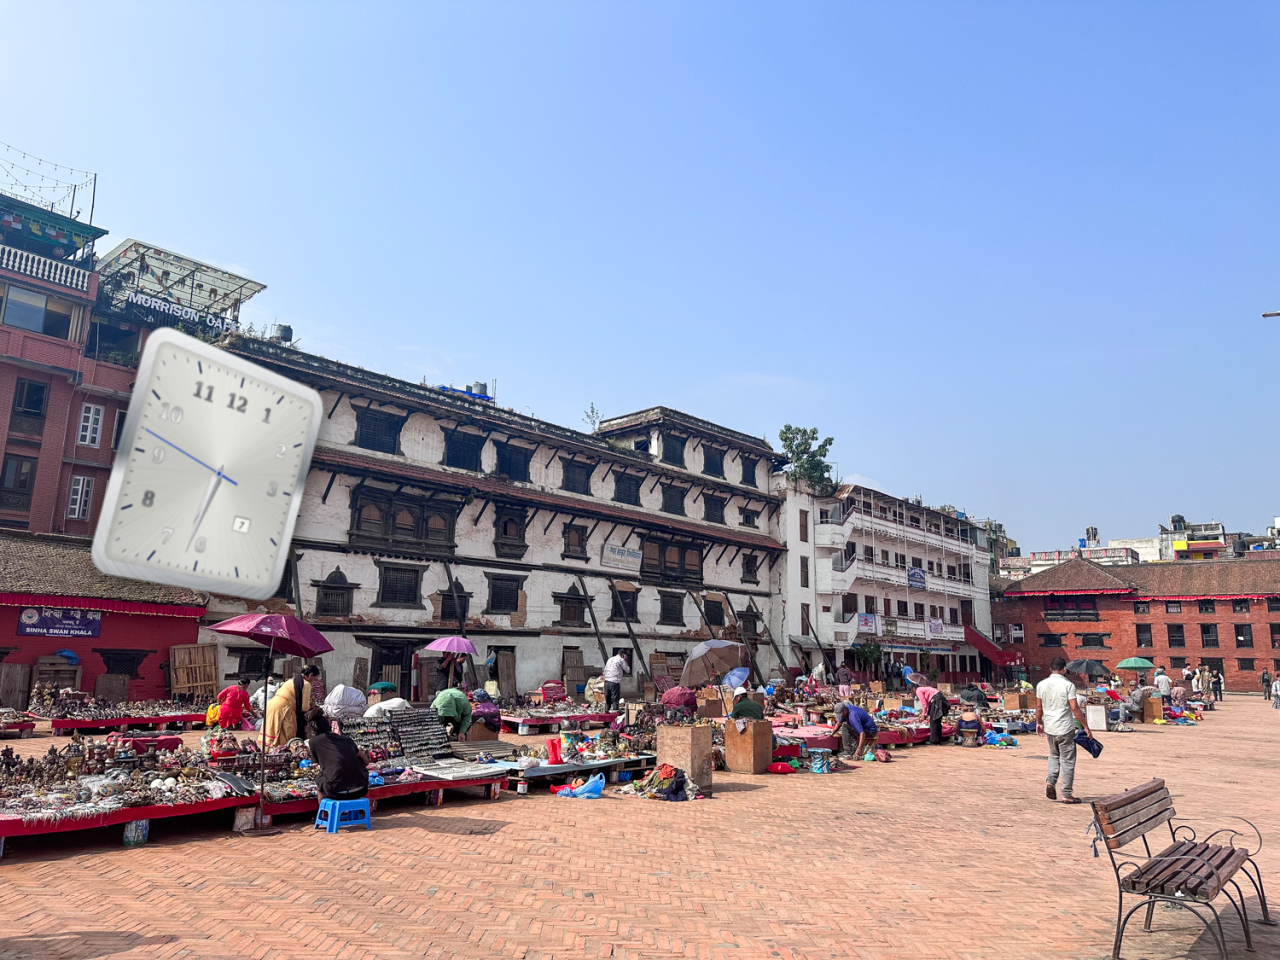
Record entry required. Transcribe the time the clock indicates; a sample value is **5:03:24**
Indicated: **6:31:47**
